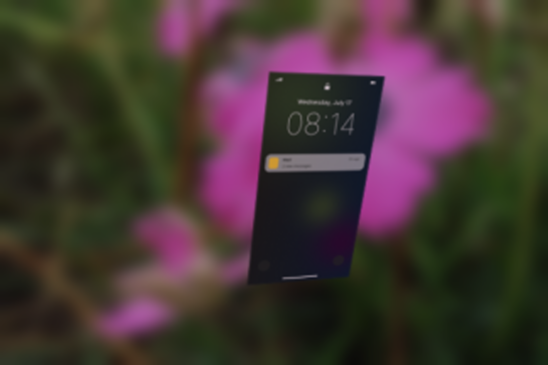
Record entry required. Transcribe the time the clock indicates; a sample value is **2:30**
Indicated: **8:14**
